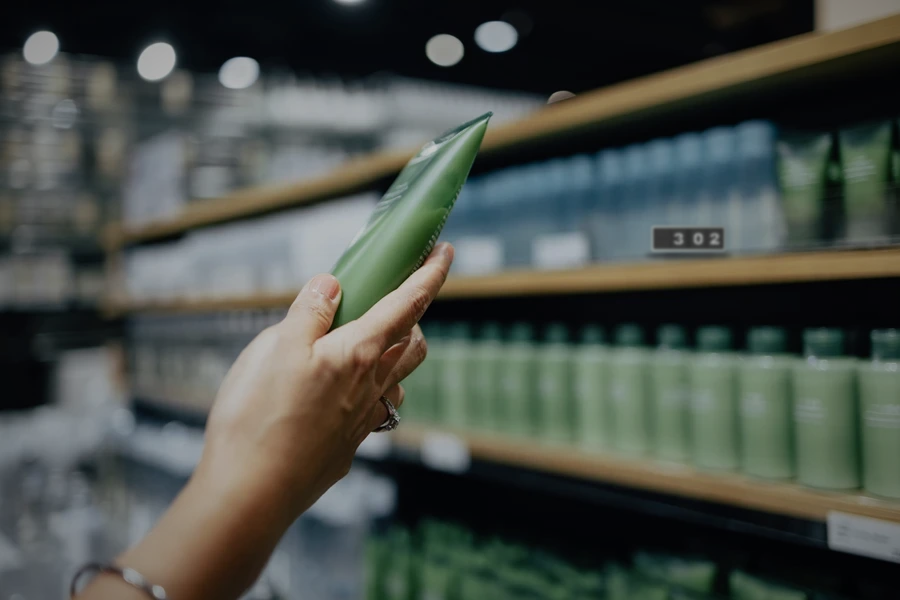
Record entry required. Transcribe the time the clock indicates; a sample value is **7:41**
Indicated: **3:02**
